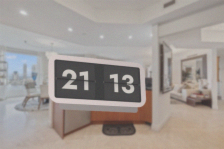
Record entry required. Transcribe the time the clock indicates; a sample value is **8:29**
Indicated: **21:13**
